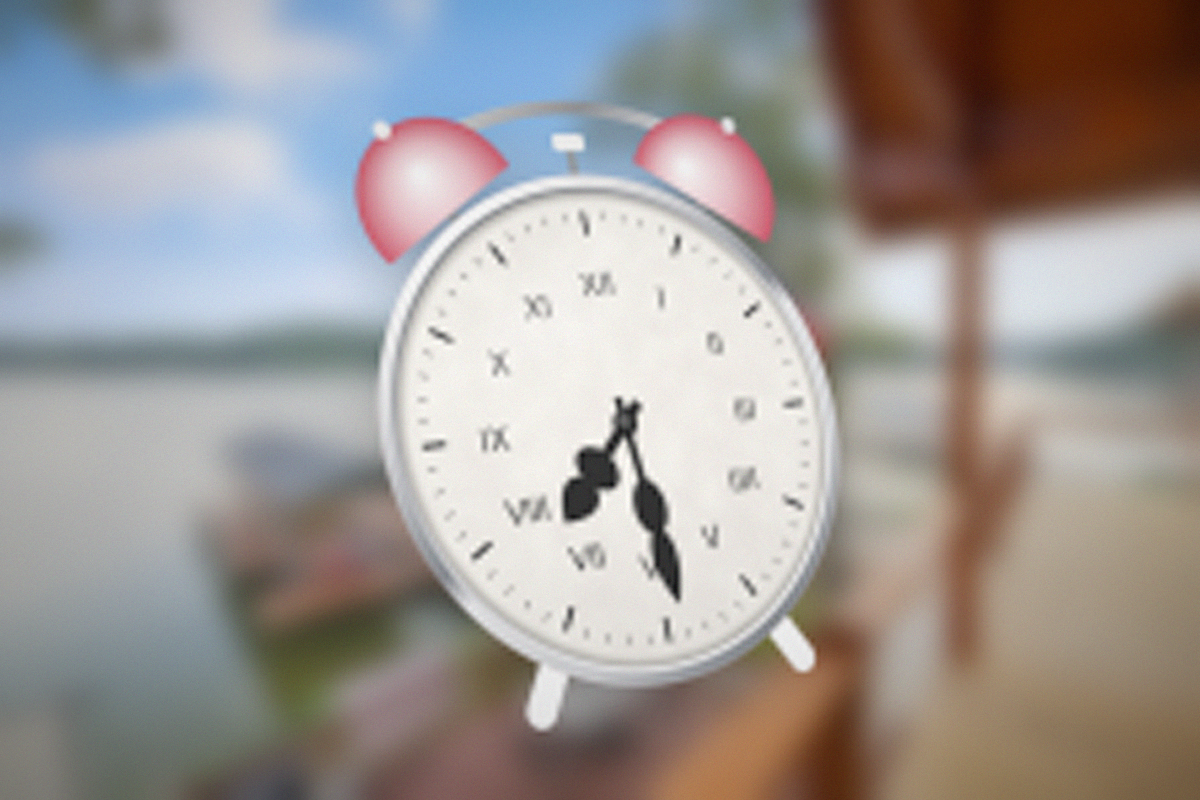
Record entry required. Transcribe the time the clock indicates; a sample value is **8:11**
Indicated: **7:29**
